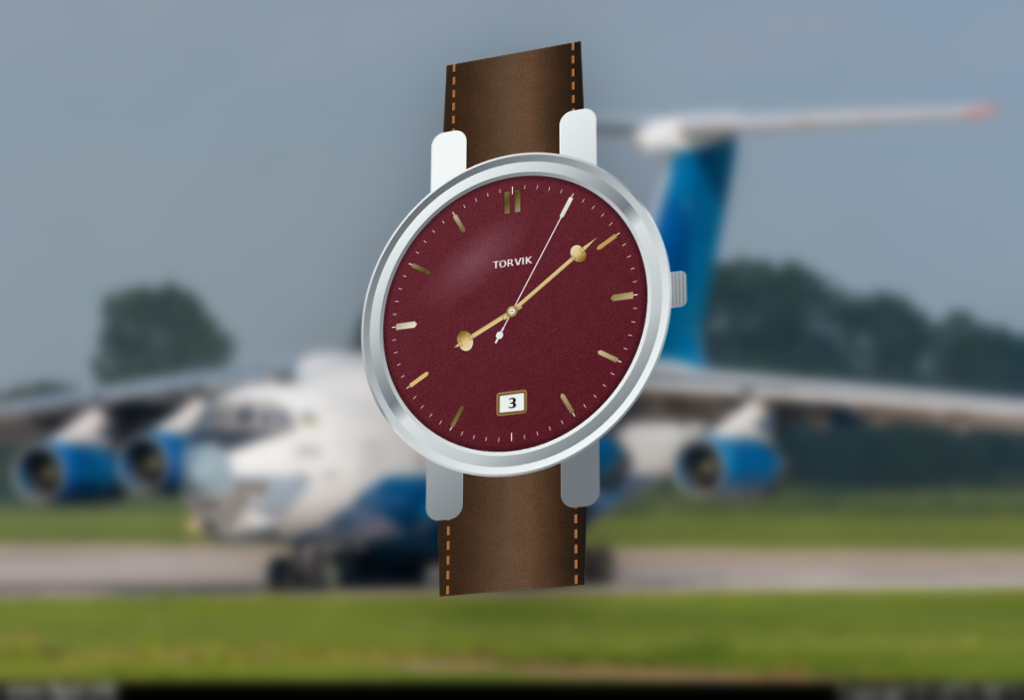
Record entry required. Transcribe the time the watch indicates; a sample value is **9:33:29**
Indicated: **8:09:05**
